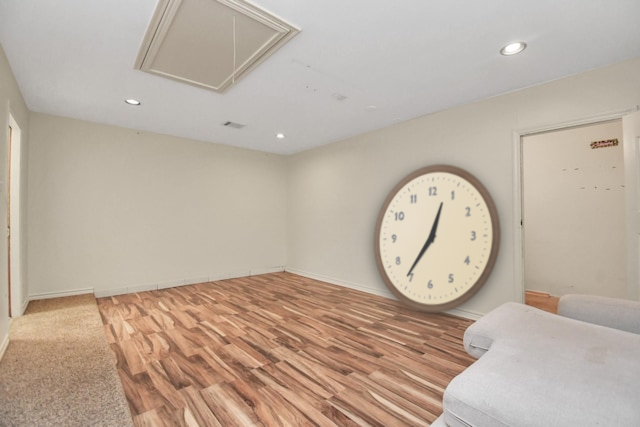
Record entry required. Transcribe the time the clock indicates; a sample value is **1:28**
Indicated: **12:36**
